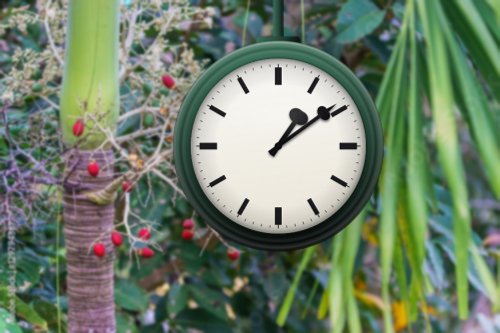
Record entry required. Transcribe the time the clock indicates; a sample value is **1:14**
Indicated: **1:09**
